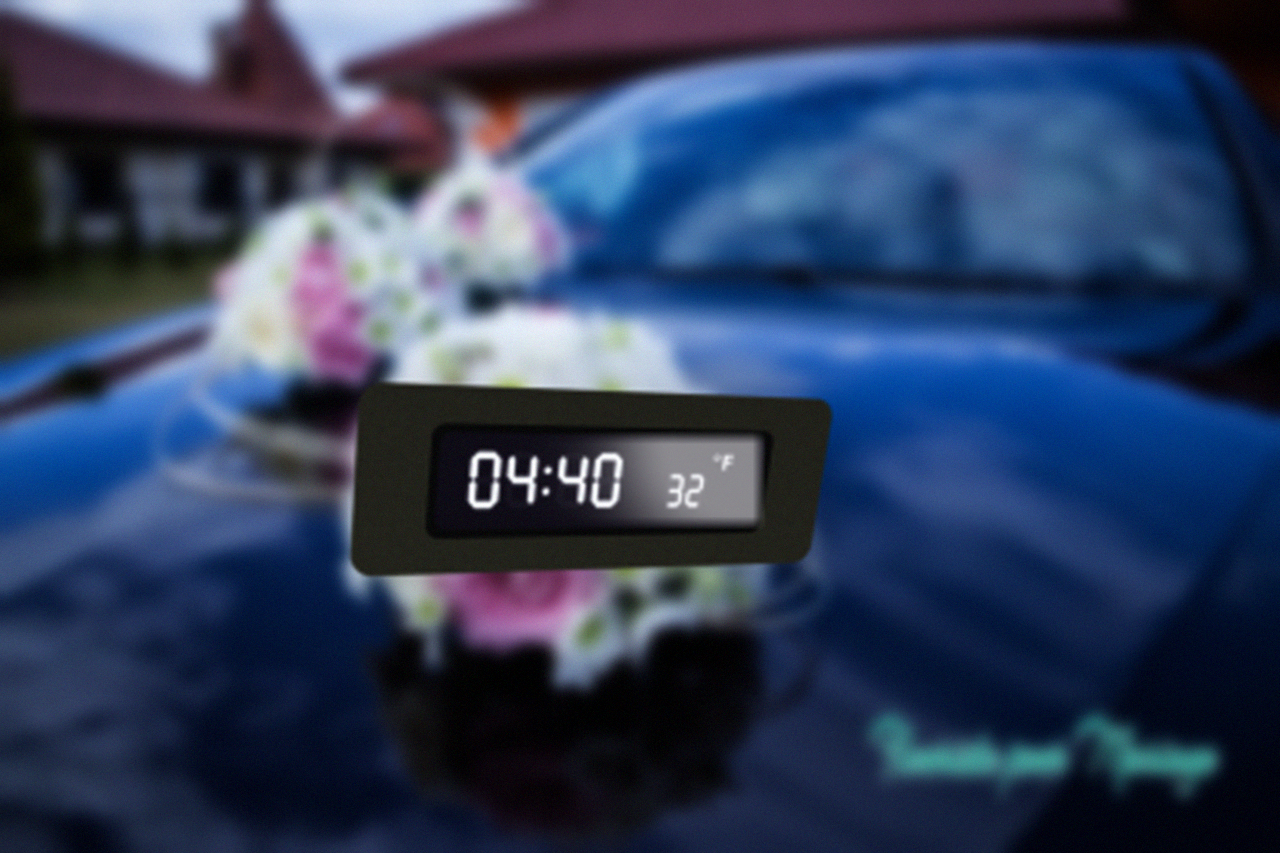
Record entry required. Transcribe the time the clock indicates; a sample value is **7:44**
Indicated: **4:40**
